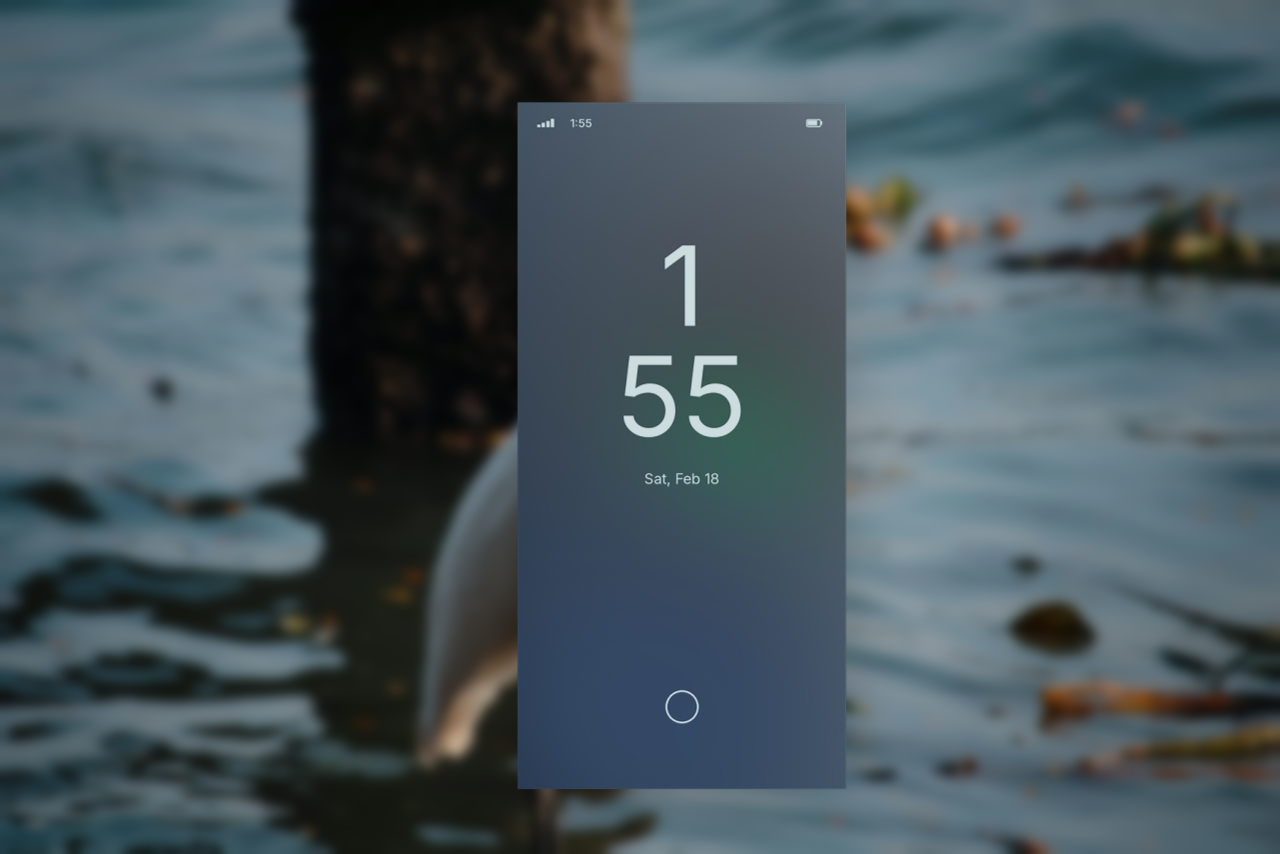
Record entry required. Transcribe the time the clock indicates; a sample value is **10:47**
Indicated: **1:55**
